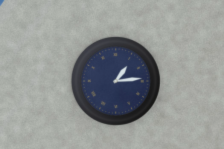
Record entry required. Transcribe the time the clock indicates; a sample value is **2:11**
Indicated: **1:14**
